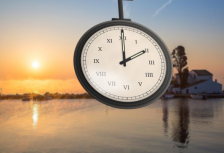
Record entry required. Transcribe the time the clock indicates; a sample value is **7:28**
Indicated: **2:00**
